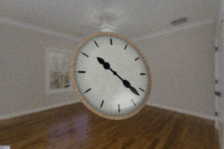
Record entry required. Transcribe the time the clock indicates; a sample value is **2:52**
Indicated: **10:22**
